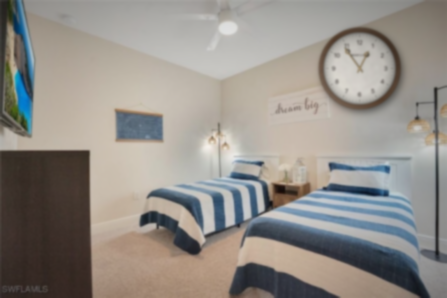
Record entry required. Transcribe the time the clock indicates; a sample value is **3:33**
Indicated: **12:54**
